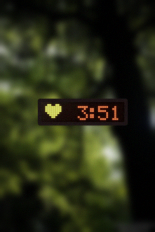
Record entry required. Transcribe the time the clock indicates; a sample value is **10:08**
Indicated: **3:51**
